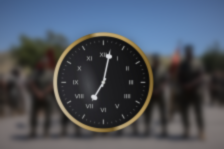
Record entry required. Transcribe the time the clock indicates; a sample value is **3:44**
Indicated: **7:02**
